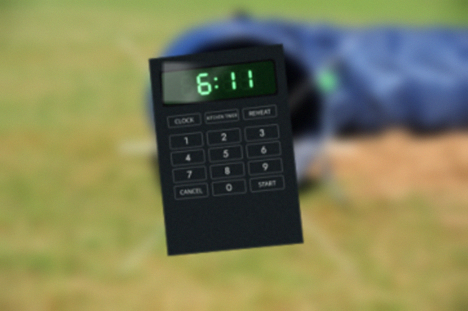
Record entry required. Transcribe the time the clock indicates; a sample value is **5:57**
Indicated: **6:11**
